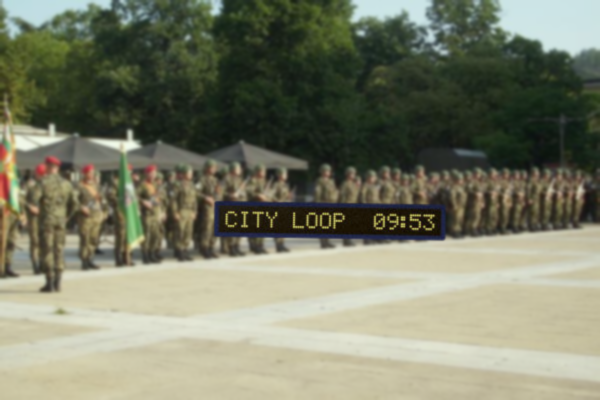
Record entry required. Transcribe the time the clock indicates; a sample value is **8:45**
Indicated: **9:53**
